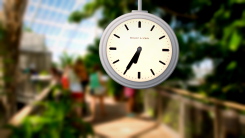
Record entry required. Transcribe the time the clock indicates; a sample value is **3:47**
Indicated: **6:35**
